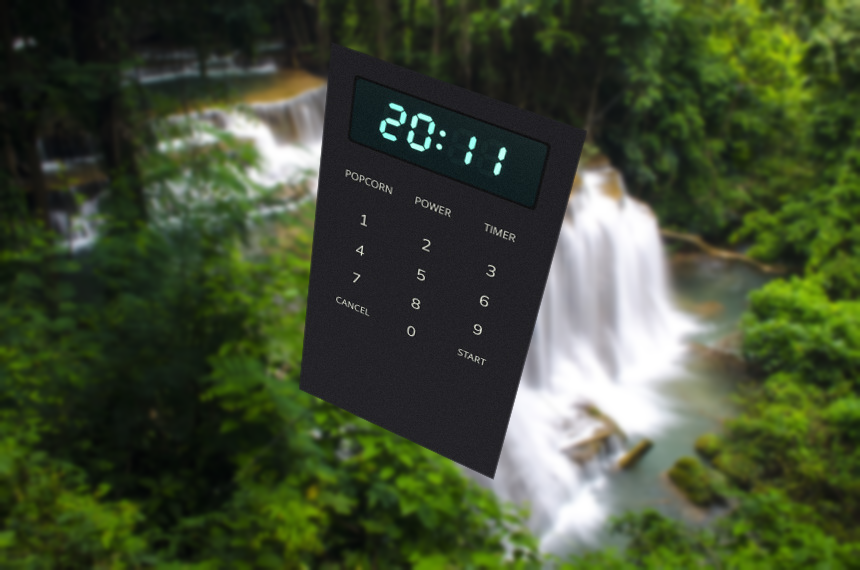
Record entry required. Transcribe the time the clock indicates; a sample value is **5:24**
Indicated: **20:11**
